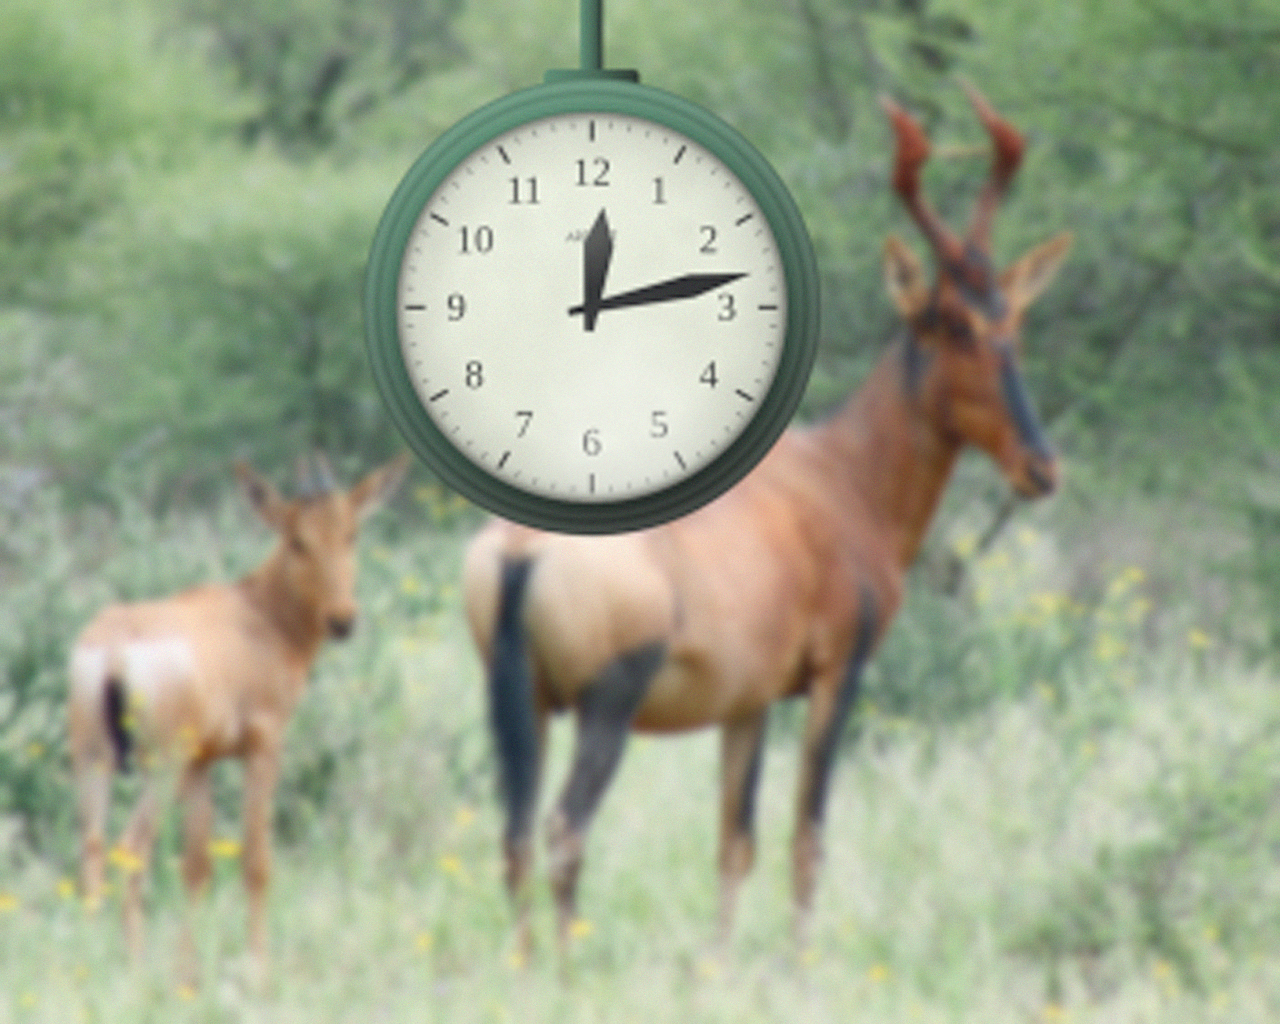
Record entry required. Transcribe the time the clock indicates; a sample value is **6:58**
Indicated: **12:13**
